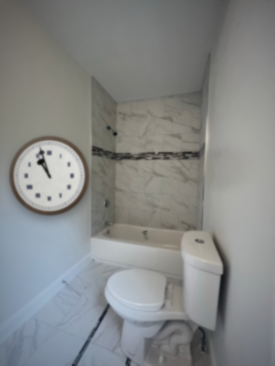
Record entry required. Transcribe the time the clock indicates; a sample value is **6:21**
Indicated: **10:57**
